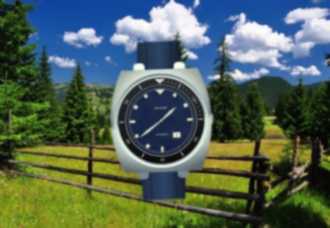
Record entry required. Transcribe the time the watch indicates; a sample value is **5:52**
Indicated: **1:39**
